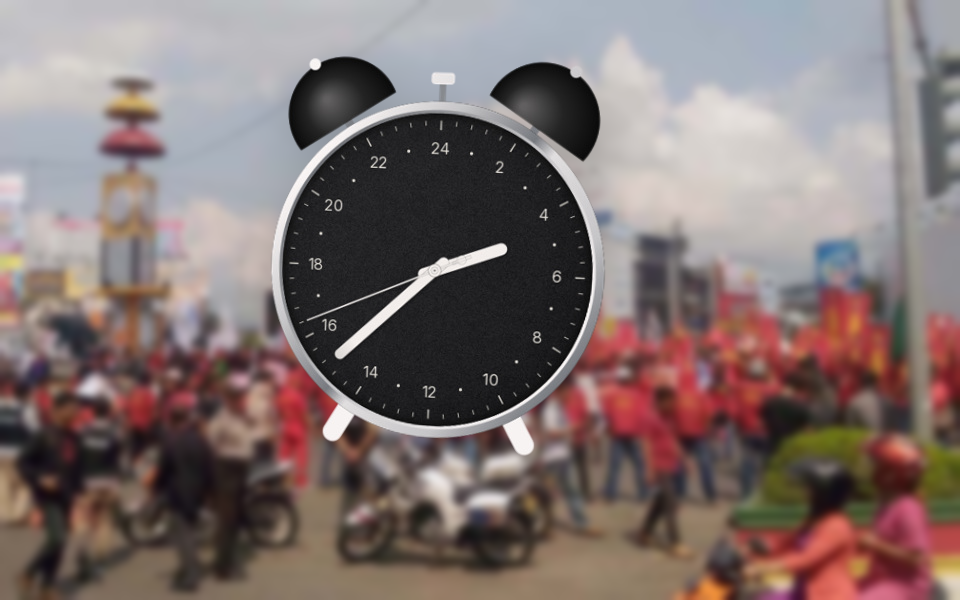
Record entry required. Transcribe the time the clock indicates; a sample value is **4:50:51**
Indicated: **4:37:41**
